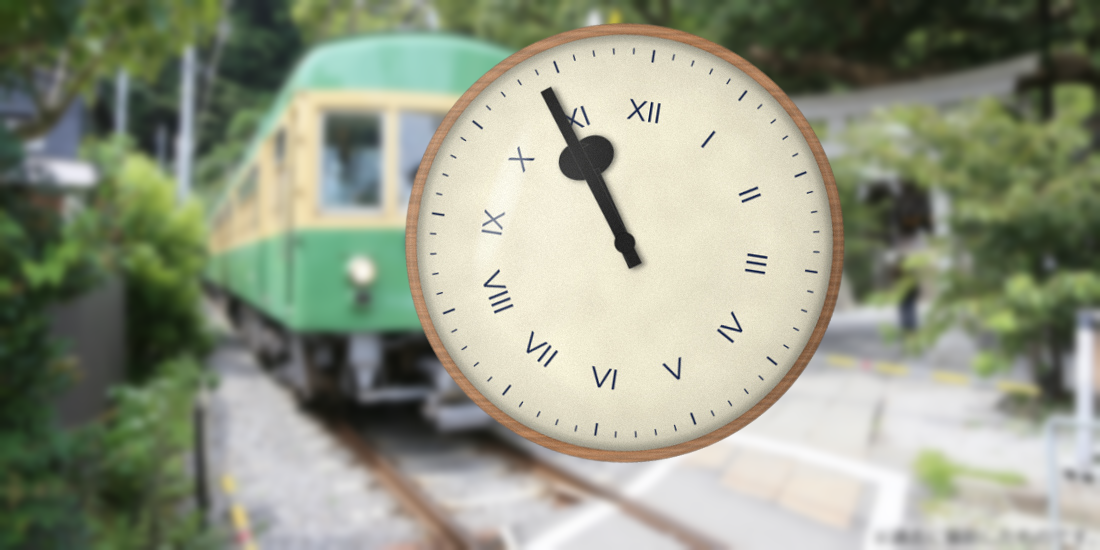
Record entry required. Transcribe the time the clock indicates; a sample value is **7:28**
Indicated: **10:54**
